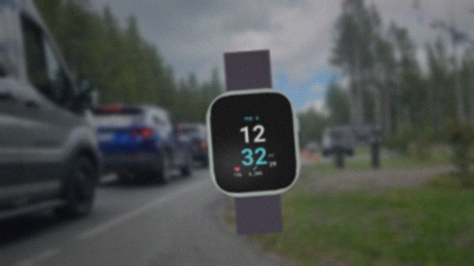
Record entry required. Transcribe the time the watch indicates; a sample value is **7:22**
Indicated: **12:32**
